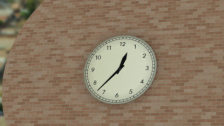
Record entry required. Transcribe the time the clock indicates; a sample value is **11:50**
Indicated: **12:37**
